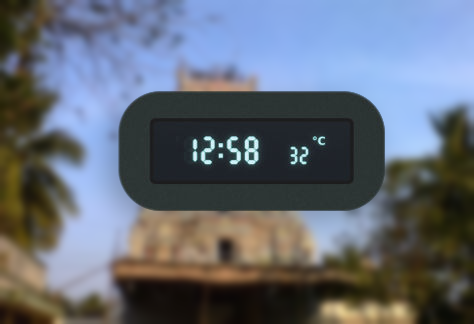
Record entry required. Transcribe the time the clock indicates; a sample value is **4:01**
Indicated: **12:58**
